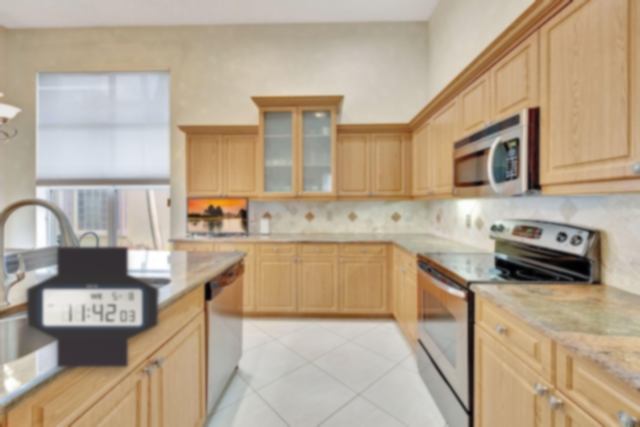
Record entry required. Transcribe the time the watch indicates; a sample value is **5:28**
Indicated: **11:42**
